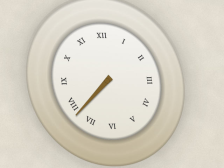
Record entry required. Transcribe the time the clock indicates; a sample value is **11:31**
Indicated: **7:38**
